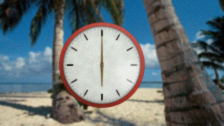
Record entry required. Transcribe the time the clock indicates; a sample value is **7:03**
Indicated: **6:00**
